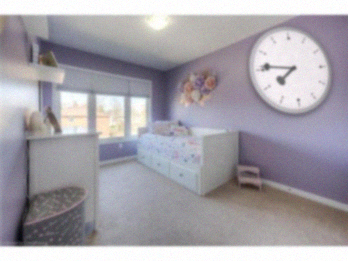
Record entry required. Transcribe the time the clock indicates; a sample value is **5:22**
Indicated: **7:46**
